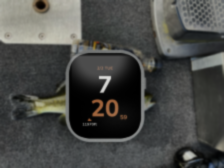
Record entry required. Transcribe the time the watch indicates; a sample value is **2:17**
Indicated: **7:20**
